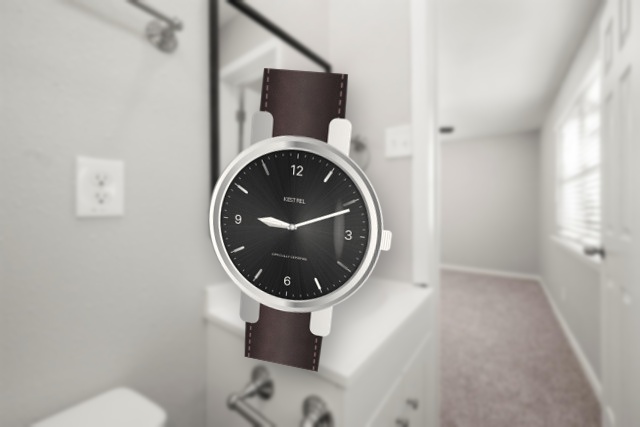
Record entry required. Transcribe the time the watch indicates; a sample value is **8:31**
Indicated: **9:11**
